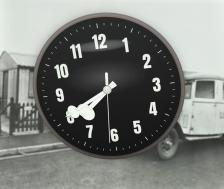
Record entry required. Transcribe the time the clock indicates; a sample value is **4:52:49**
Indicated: **7:40:31**
